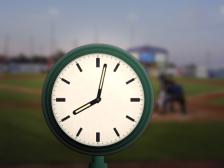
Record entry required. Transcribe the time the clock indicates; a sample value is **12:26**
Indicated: **8:02**
